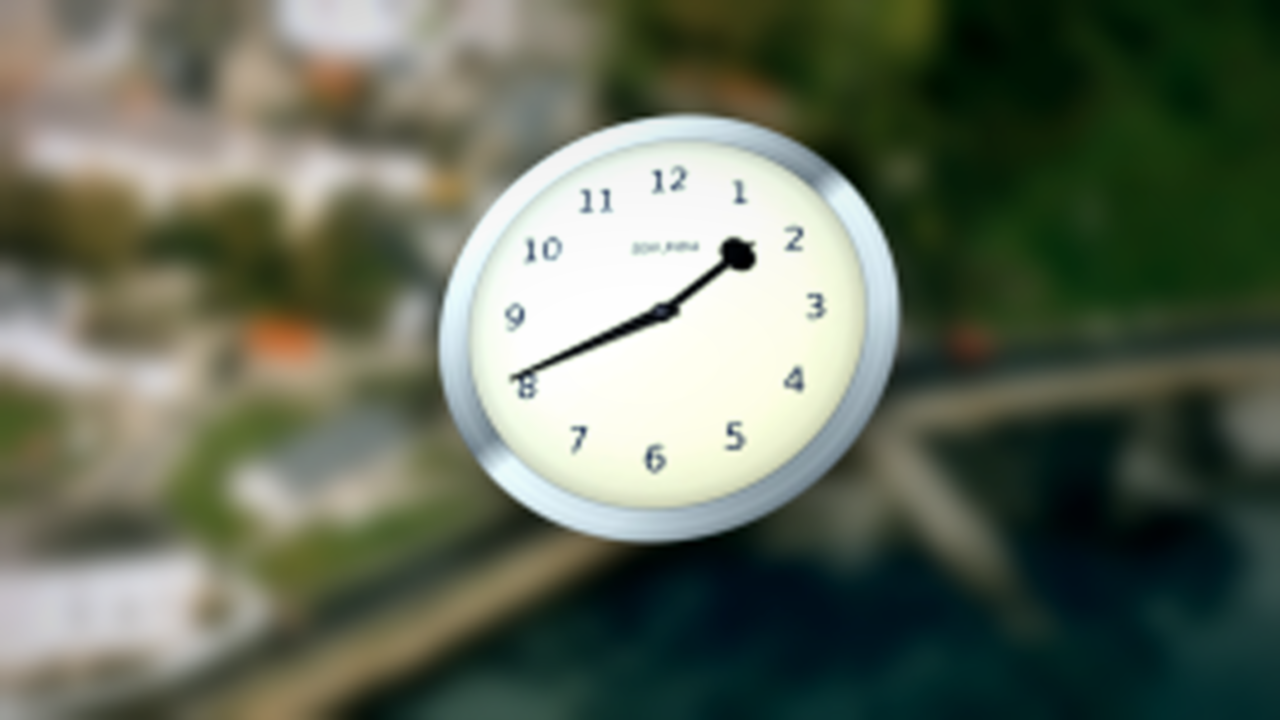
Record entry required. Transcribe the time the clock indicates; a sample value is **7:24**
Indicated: **1:41**
